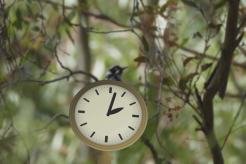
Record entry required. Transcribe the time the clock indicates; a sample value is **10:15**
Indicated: **2:02**
